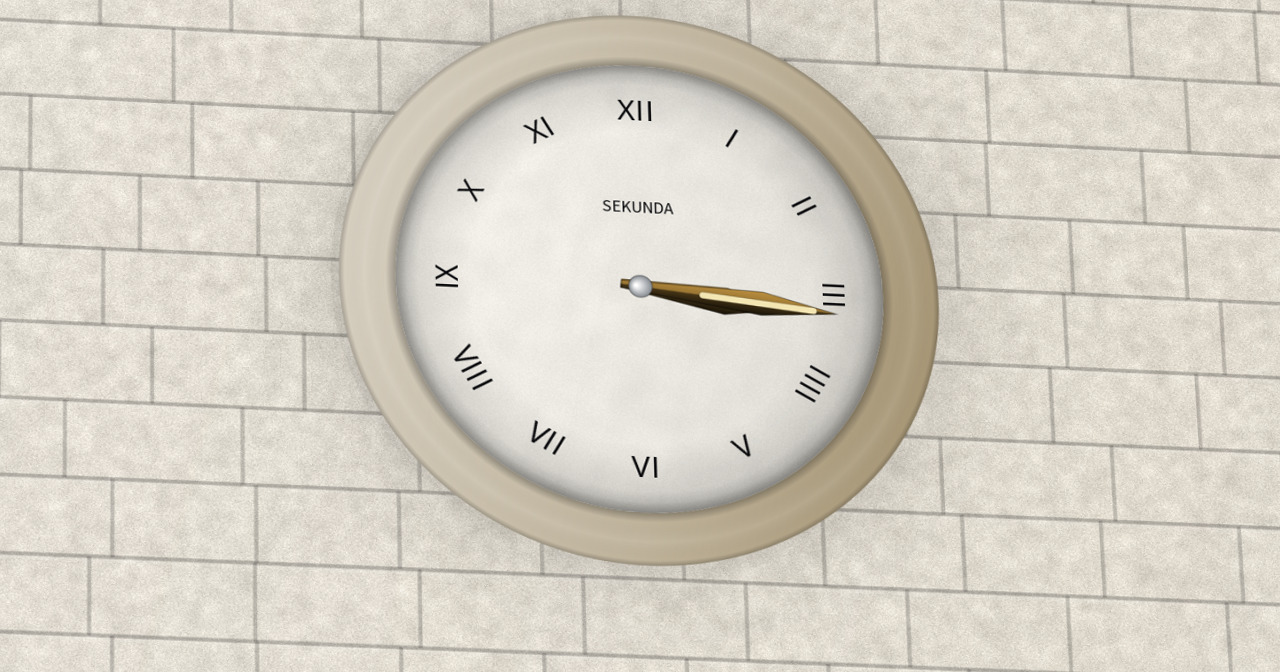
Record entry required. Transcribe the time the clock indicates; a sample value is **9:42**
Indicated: **3:16**
